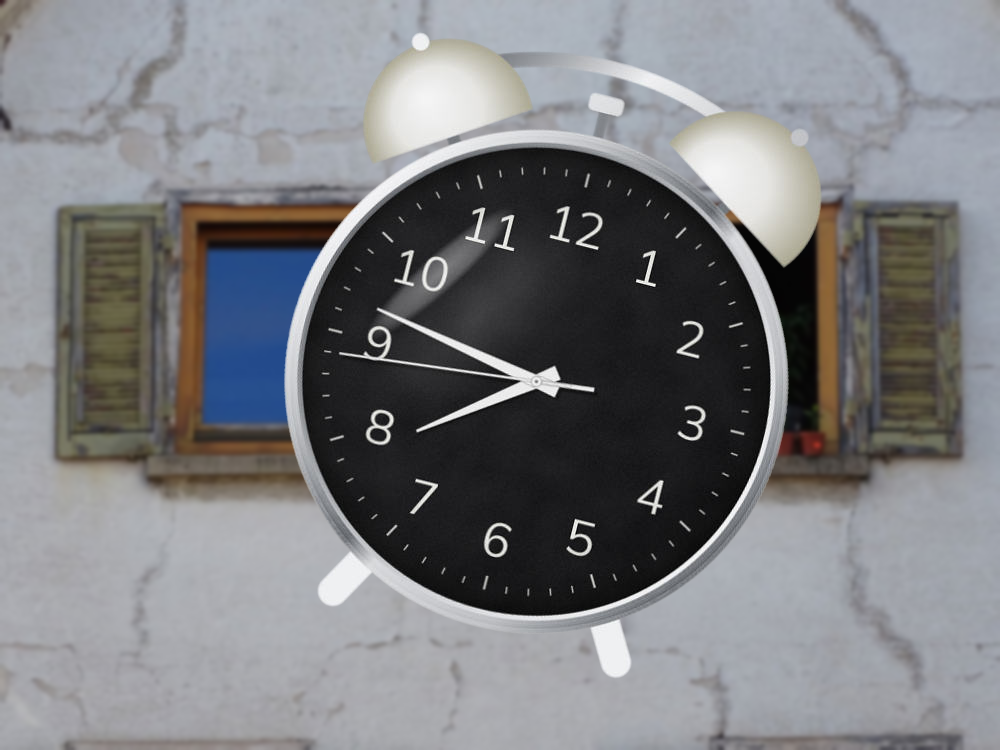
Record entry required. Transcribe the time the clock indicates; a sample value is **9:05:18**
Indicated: **7:46:44**
